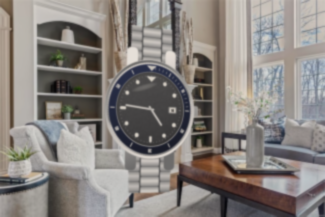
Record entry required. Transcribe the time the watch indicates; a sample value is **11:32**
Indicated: **4:46**
